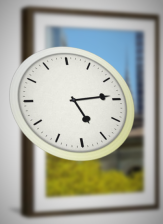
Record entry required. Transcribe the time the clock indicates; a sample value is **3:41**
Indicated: **5:14**
